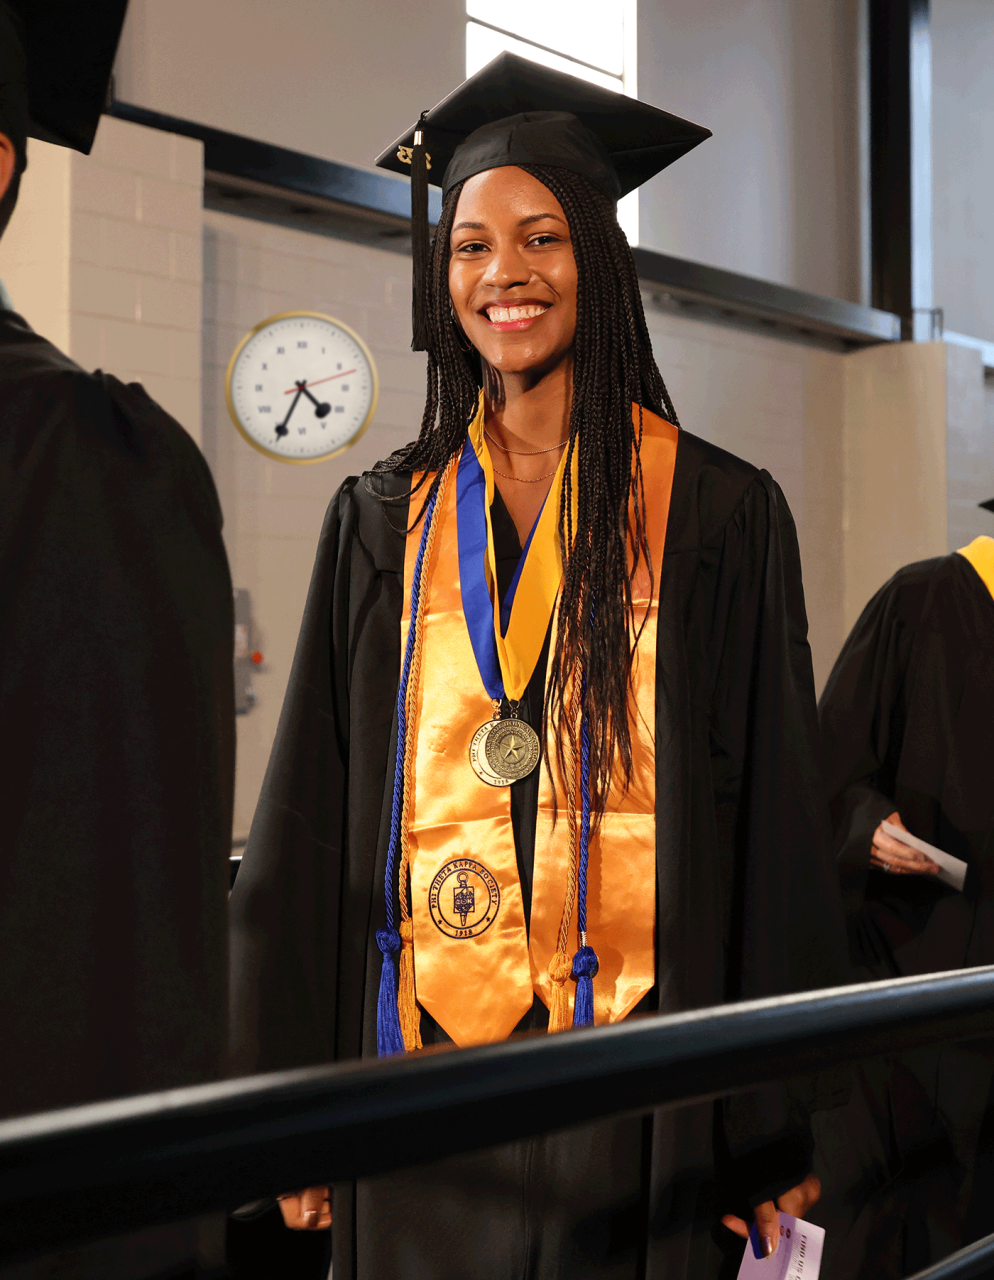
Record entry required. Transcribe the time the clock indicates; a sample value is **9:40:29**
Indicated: **4:34:12**
